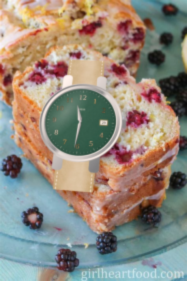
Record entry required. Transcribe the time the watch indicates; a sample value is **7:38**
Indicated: **11:31**
